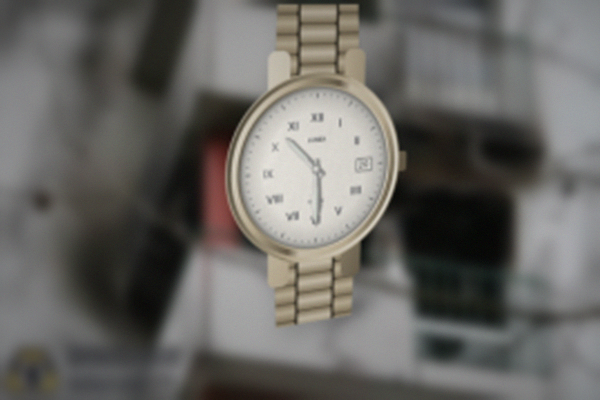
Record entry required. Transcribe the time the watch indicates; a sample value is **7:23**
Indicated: **10:30**
